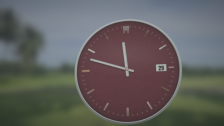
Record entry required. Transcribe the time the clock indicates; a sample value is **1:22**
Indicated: **11:48**
